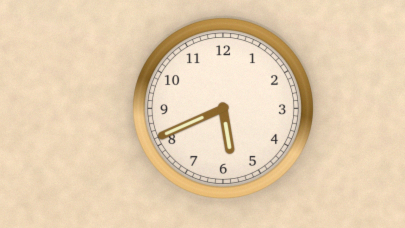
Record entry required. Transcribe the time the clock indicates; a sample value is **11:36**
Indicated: **5:41**
